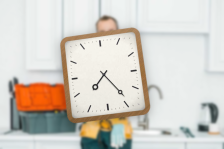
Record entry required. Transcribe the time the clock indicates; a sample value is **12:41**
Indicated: **7:24**
